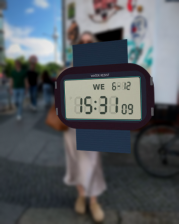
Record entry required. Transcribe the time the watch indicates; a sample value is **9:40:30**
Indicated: **15:31:09**
